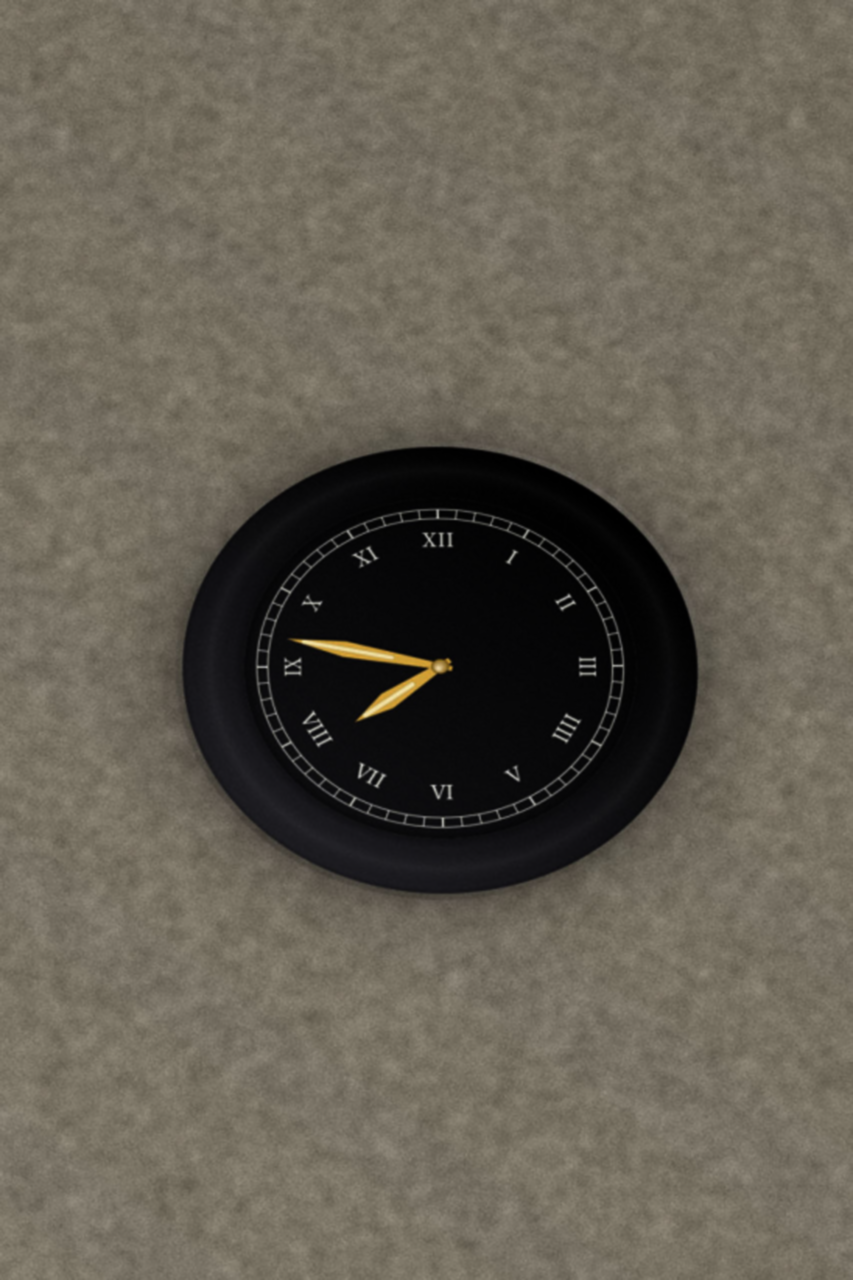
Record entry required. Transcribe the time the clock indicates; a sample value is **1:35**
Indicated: **7:47**
